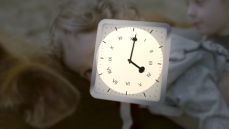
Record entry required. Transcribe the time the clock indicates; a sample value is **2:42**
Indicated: **4:01**
